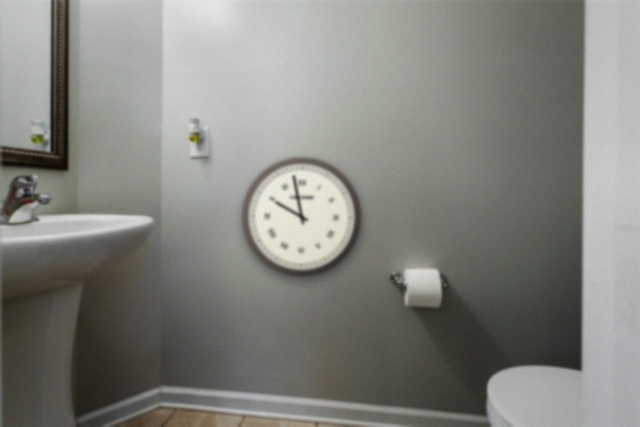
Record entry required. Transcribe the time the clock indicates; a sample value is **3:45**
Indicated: **9:58**
